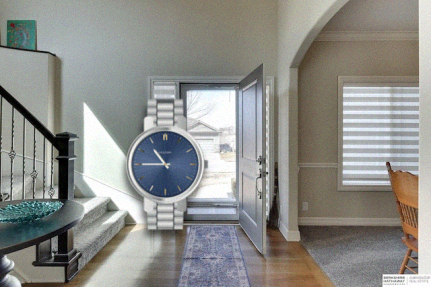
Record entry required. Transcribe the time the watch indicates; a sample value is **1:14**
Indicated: **10:45**
